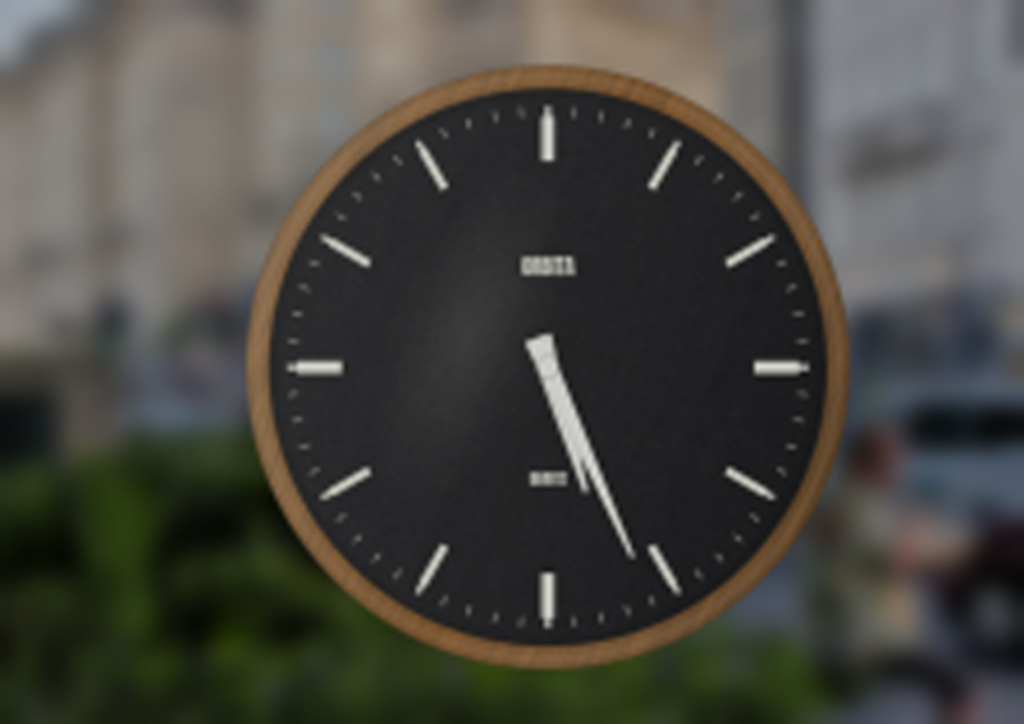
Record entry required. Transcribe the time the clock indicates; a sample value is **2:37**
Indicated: **5:26**
